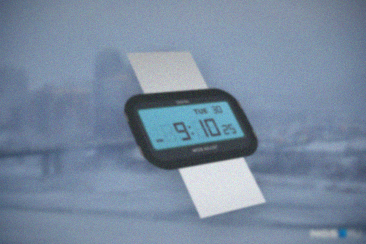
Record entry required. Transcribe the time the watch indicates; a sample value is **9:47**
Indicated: **9:10**
